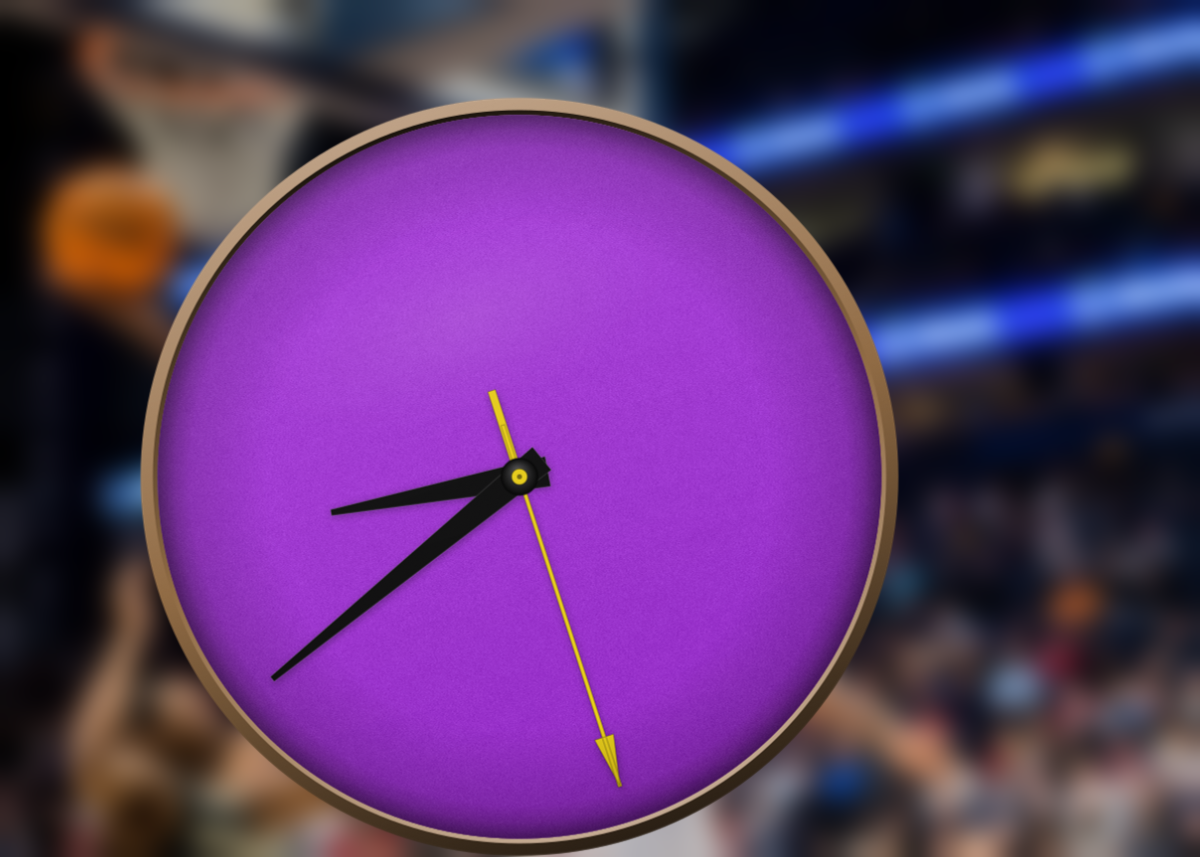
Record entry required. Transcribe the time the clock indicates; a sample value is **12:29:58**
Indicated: **8:38:27**
